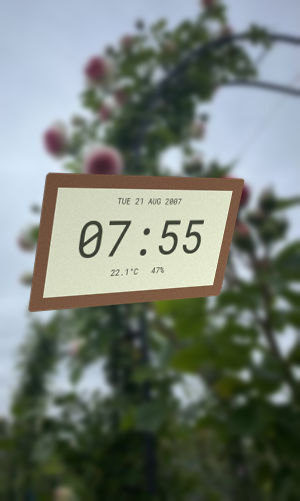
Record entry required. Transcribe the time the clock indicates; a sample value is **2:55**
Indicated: **7:55**
